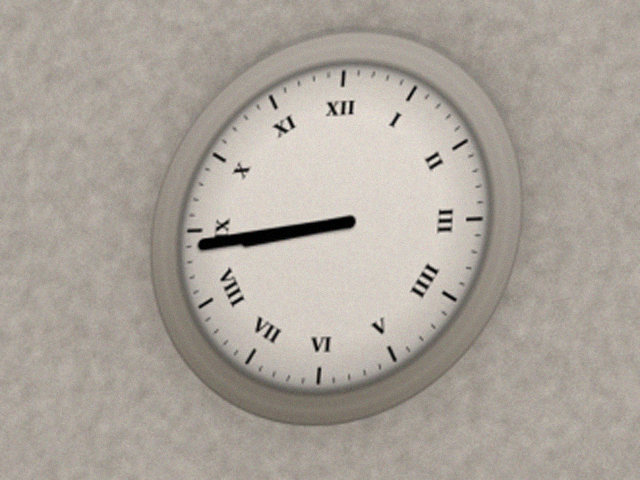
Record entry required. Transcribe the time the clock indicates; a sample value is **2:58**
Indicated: **8:44**
